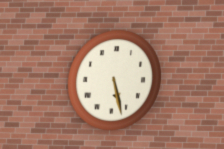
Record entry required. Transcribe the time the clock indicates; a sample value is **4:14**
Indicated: **5:27**
